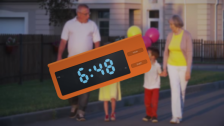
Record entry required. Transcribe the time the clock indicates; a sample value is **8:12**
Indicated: **6:48**
